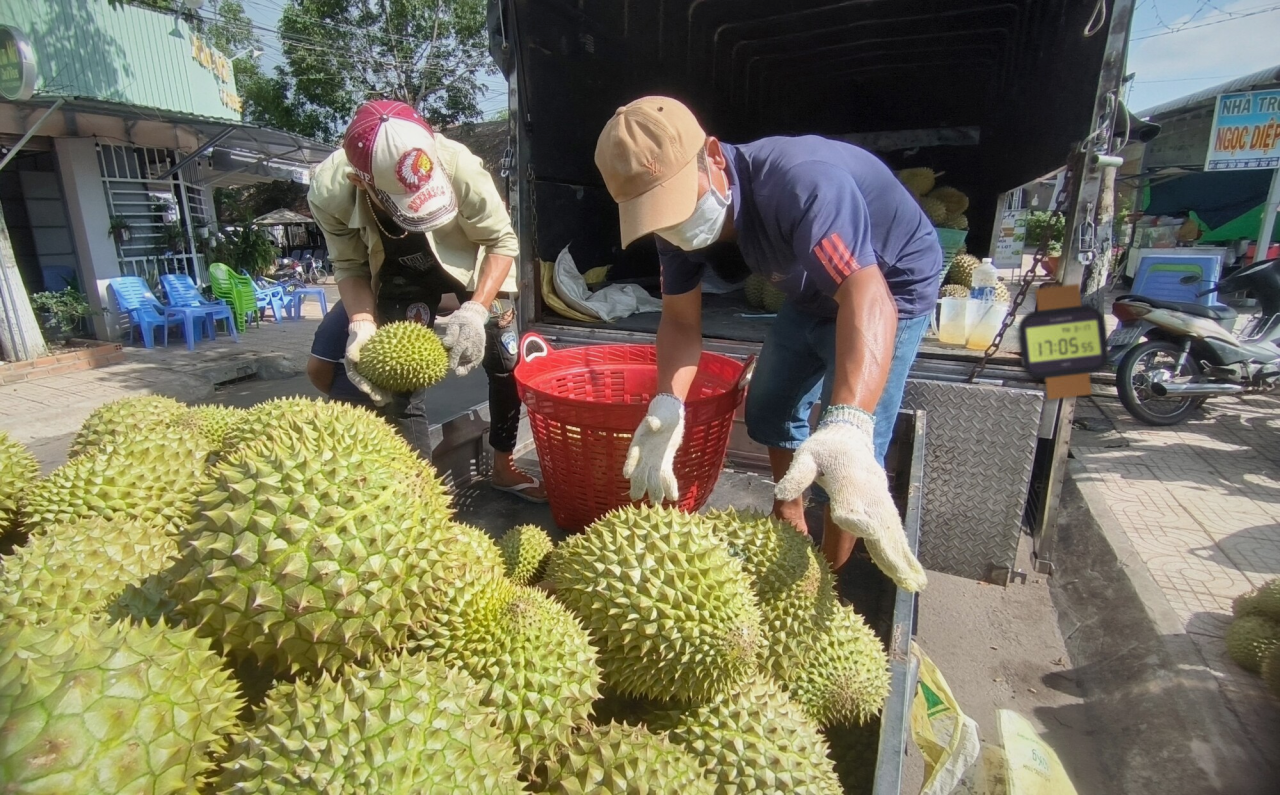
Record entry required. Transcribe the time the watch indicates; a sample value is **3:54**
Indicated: **17:05**
